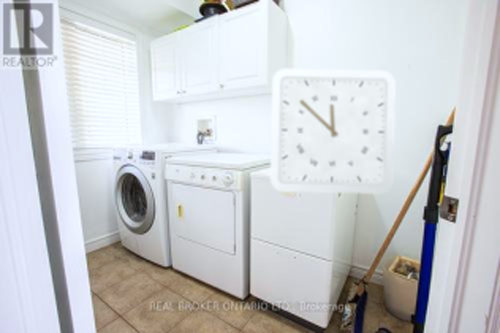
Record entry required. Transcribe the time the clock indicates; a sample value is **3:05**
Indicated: **11:52**
